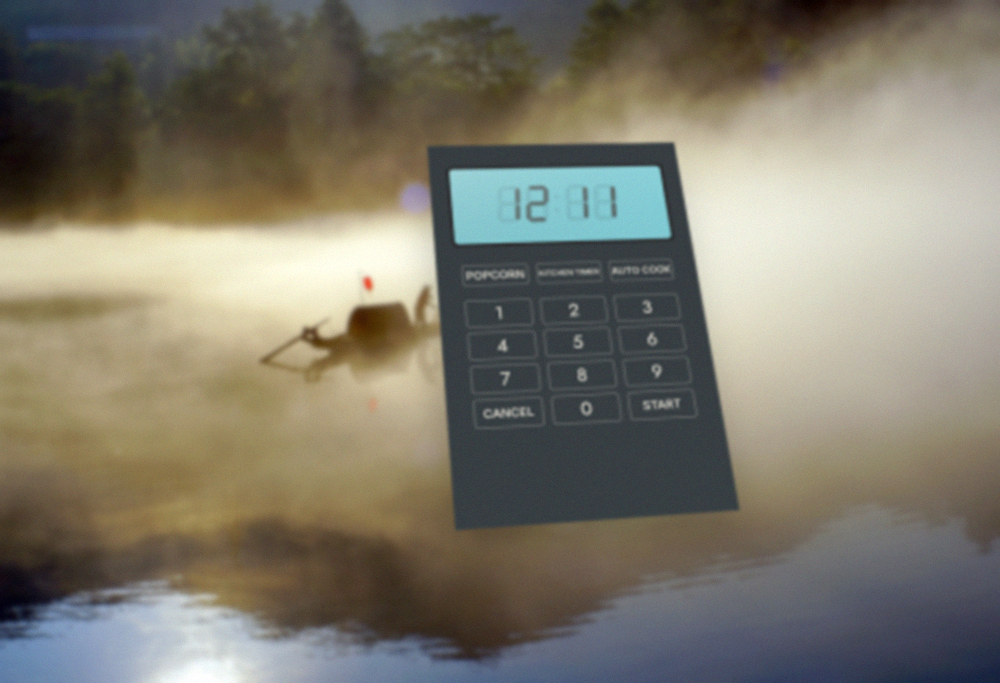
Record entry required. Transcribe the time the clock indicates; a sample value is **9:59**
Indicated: **12:11**
